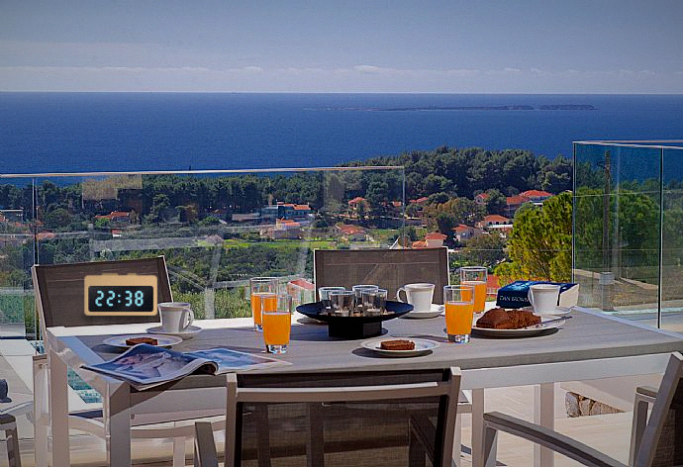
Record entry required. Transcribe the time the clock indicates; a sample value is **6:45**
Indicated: **22:38**
